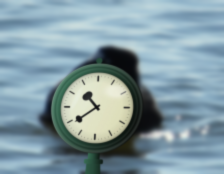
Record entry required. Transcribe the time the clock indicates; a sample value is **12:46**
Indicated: **10:39**
